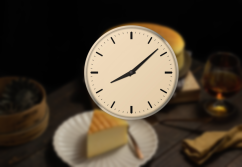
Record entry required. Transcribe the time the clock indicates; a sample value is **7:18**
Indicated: **8:08**
